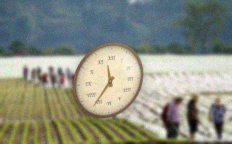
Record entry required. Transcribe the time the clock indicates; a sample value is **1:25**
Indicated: **11:36**
